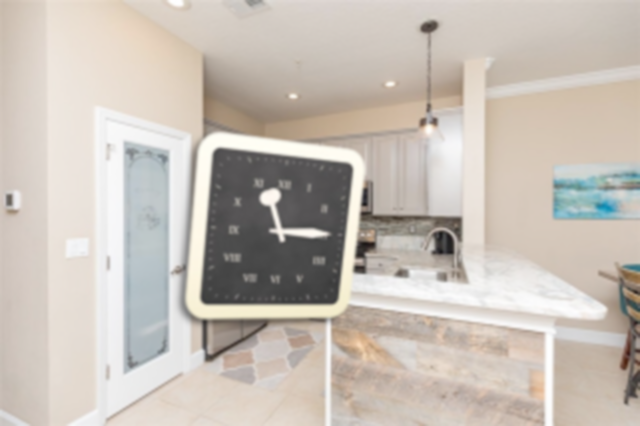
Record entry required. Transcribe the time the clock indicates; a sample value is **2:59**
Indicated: **11:15**
